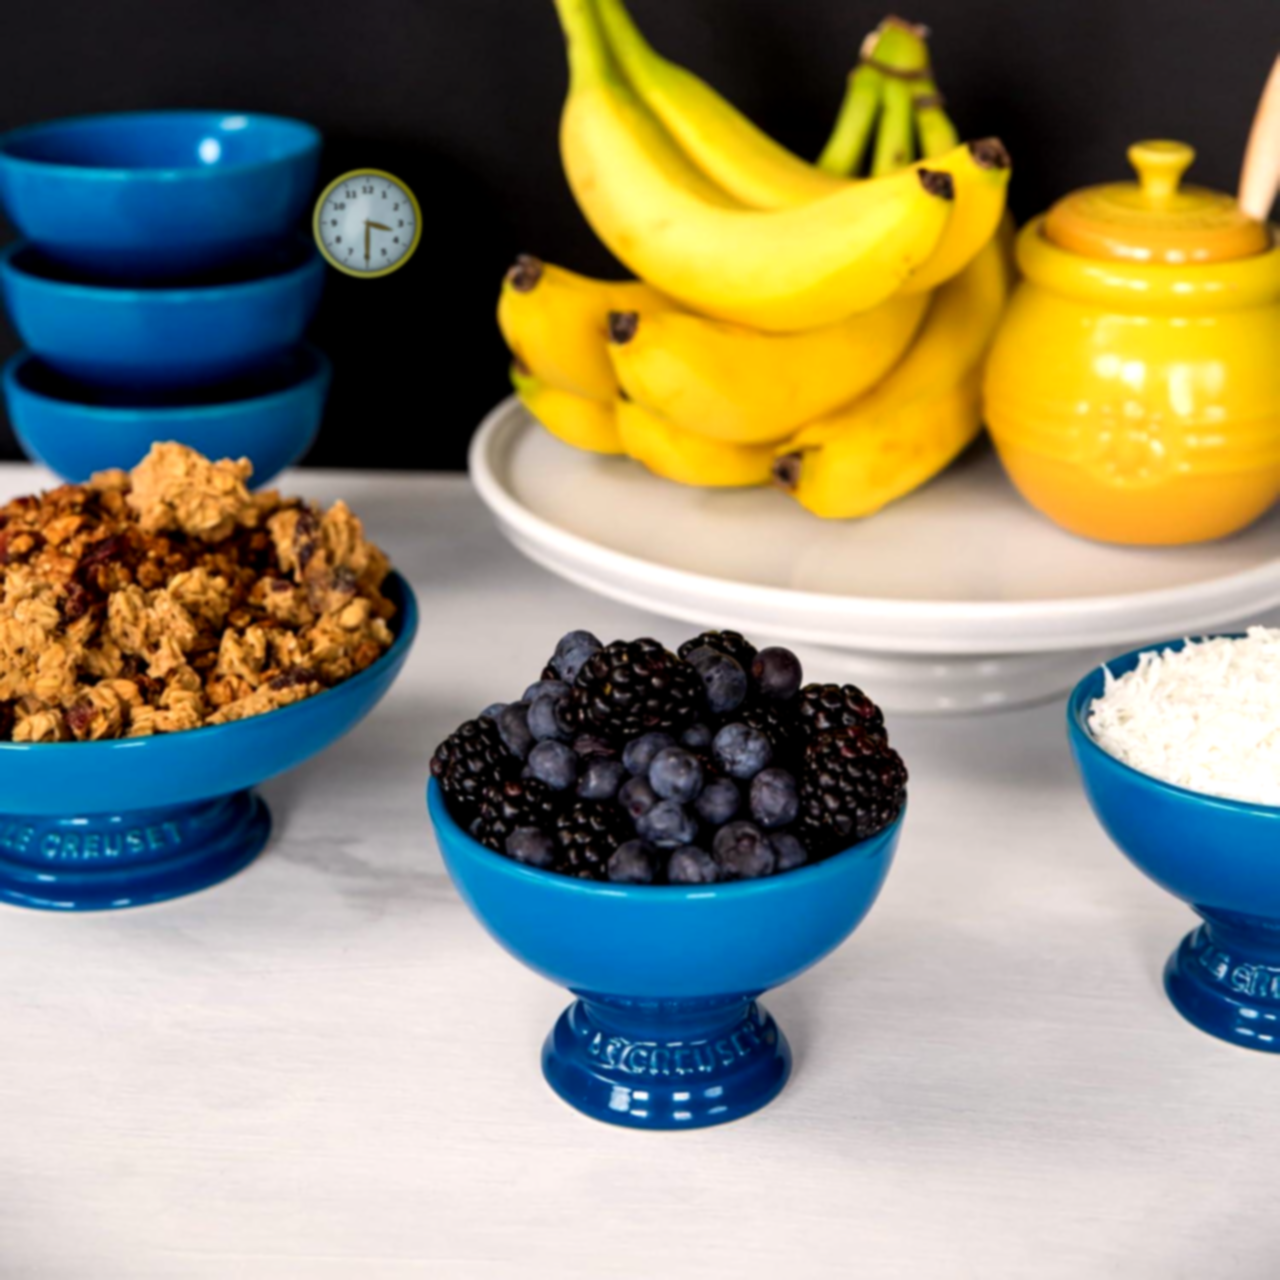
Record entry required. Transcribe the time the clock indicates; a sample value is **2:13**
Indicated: **3:30**
